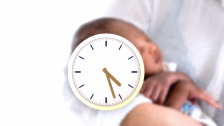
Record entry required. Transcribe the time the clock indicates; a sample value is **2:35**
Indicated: **4:27**
